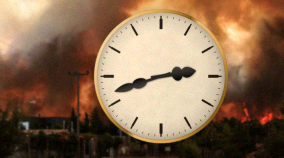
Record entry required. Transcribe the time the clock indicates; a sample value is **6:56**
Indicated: **2:42**
